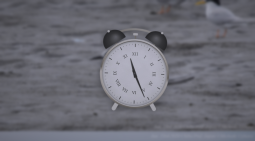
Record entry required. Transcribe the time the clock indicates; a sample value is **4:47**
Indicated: **11:26**
